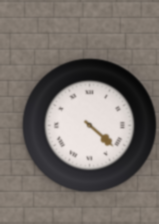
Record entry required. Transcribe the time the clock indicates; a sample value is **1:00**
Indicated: **4:22**
